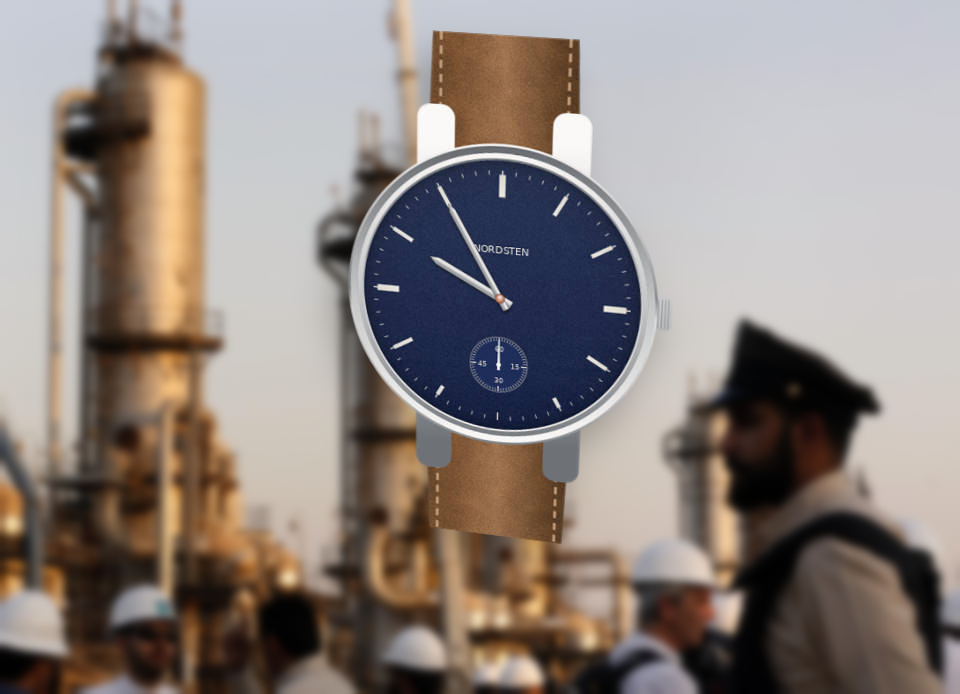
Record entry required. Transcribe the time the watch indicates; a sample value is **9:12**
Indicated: **9:55**
